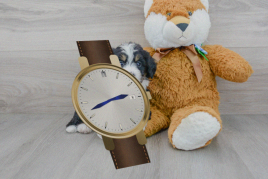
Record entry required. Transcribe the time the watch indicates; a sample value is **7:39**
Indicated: **2:42**
